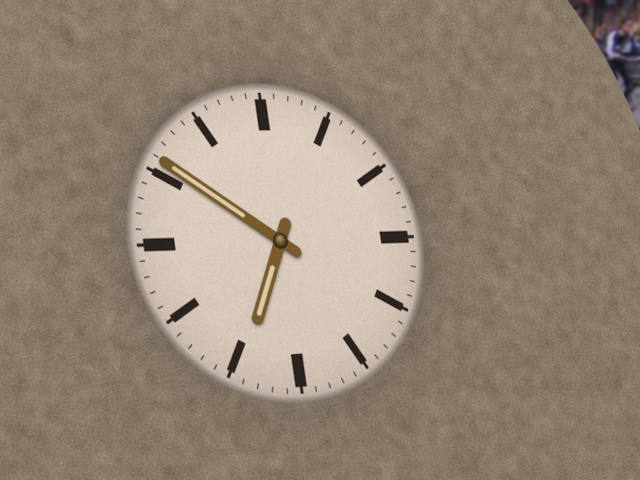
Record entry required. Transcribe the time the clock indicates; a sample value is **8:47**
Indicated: **6:51**
